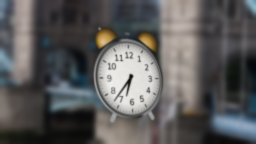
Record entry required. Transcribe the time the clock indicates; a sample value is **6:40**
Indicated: **6:37**
